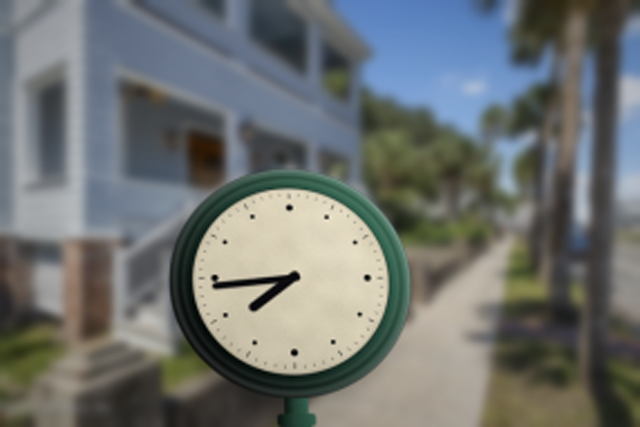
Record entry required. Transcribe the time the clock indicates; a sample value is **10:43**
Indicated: **7:44**
